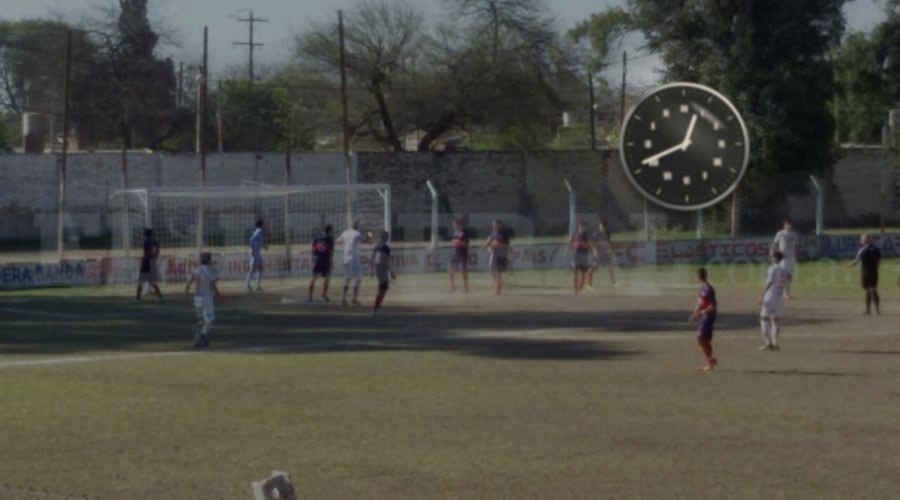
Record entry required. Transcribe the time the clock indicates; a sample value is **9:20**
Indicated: **12:41**
